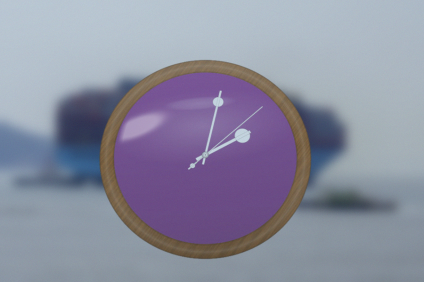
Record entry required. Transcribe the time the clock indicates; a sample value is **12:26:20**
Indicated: **2:02:08**
